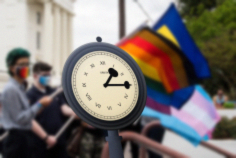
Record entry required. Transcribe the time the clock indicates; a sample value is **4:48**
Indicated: **1:15**
